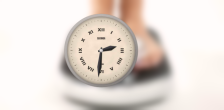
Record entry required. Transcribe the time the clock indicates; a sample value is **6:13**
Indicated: **2:31**
